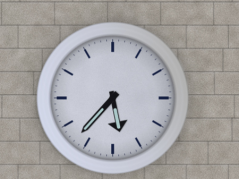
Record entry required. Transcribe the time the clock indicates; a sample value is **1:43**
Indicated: **5:37**
